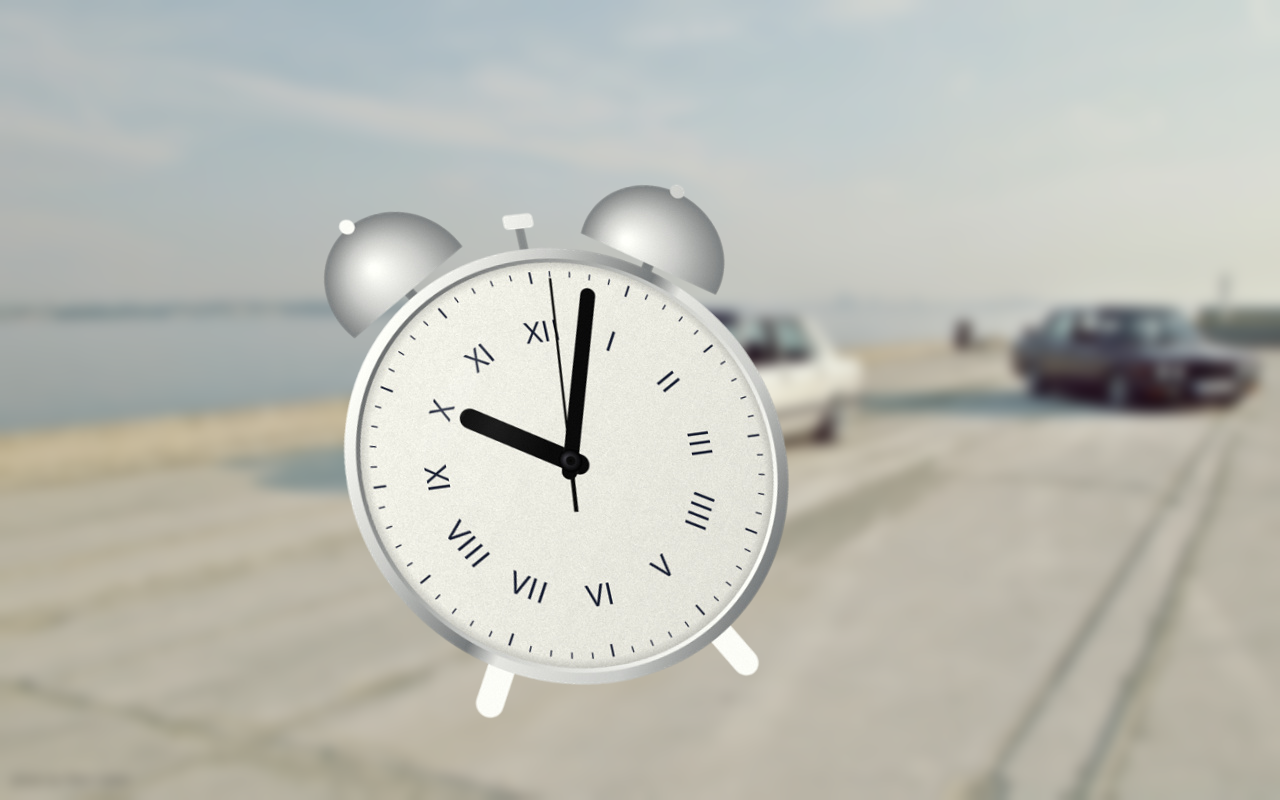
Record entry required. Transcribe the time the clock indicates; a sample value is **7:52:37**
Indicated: **10:03:01**
